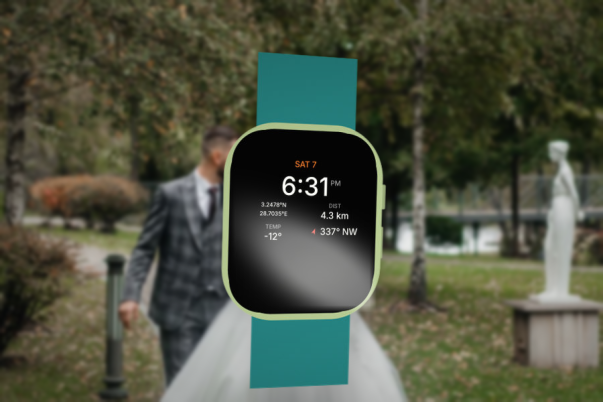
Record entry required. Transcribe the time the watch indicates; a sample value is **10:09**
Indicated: **6:31**
